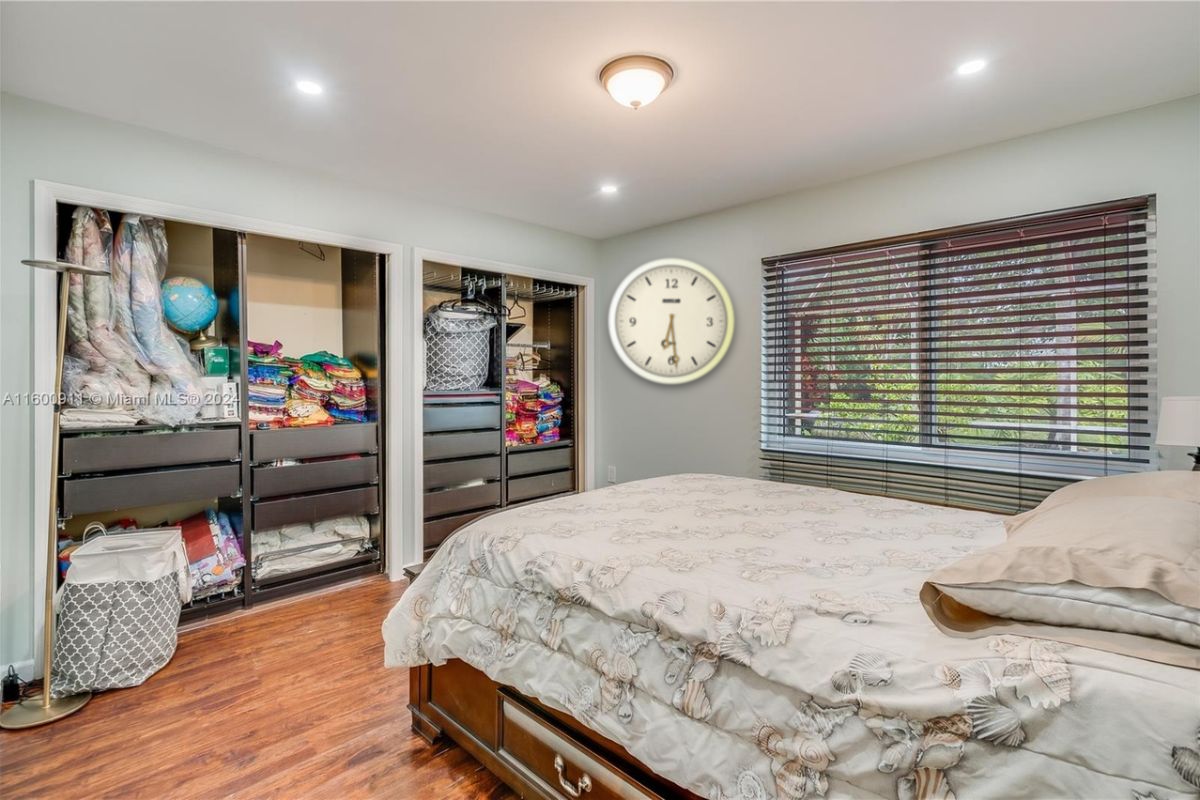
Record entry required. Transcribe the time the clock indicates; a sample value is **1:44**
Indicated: **6:29**
